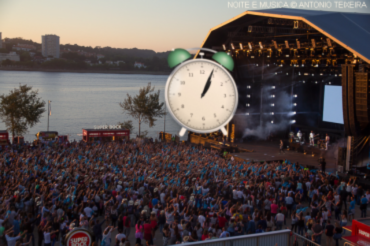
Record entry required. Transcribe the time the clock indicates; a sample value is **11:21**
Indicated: **1:04**
